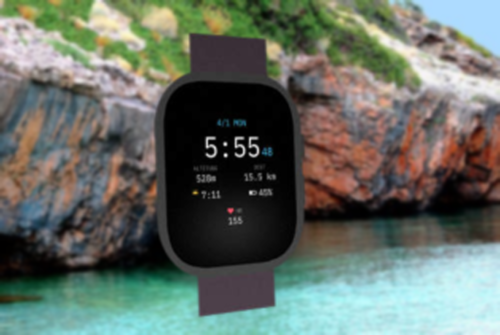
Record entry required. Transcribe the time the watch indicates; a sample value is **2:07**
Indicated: **5:55**
